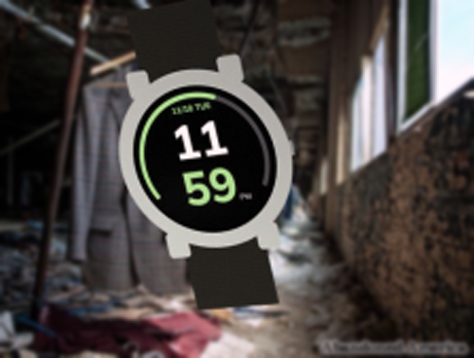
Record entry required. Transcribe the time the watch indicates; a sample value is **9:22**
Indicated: **11:59**
